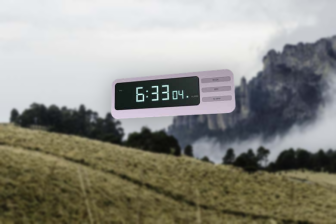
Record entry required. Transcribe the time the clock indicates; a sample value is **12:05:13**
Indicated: **6:33:04**
